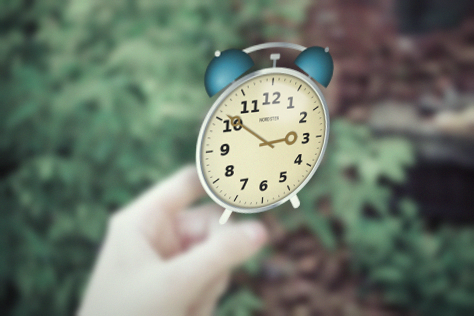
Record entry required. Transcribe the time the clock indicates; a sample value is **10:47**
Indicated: **2:51**
